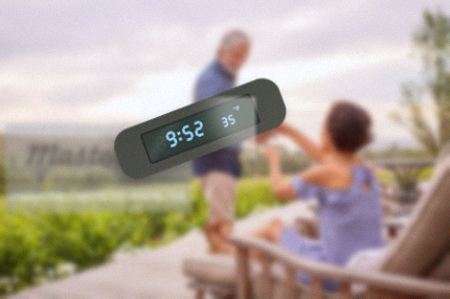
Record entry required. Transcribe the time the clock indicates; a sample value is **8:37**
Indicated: **9:52**
